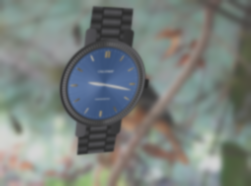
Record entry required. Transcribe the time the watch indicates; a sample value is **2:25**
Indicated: **9:17**
